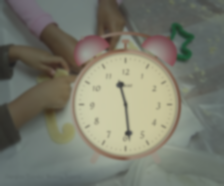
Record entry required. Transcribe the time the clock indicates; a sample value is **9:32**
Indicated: **11:29**
